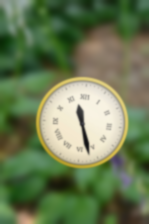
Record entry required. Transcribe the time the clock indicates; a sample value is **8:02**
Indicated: **11:27**
